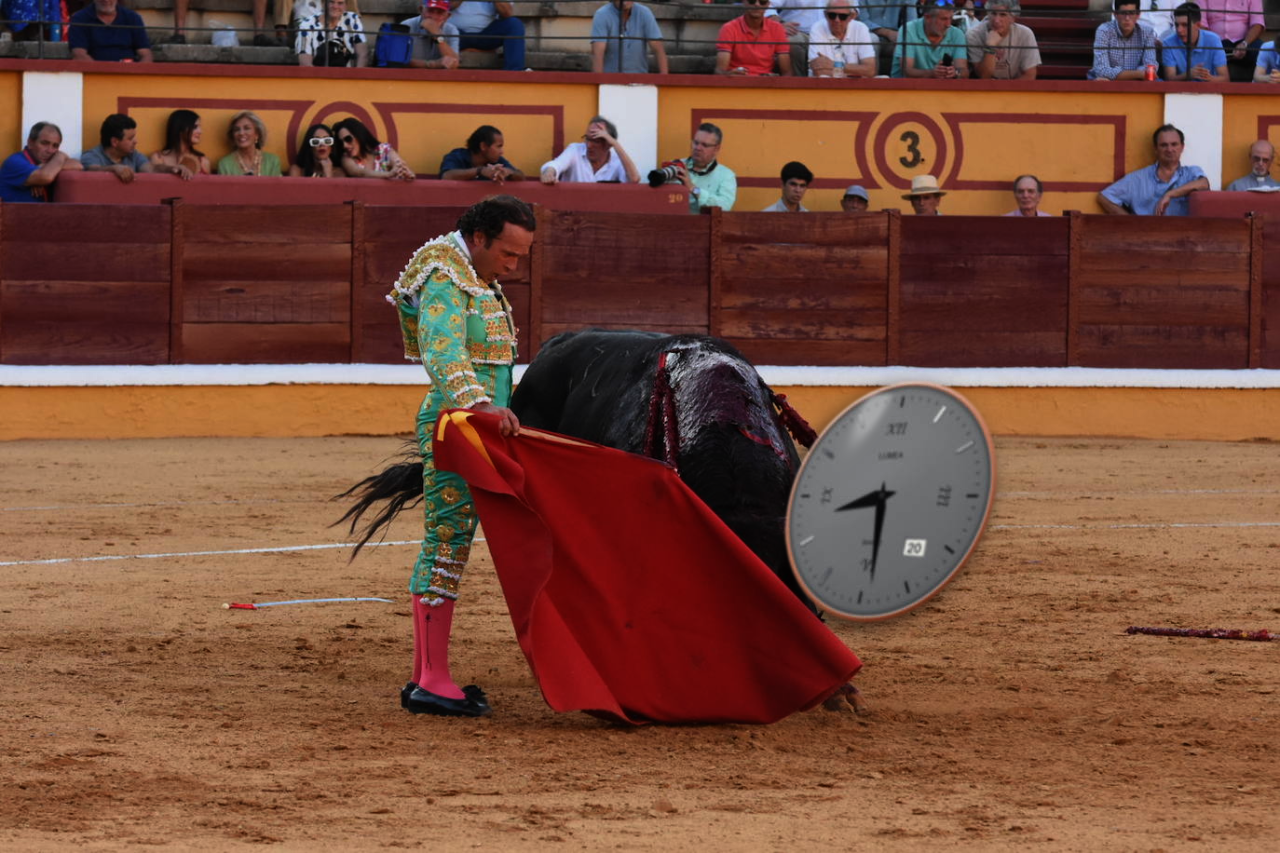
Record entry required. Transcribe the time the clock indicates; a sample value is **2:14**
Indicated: **8:29**
